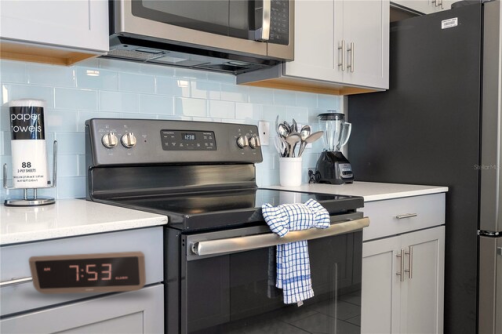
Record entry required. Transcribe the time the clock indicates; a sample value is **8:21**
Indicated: **7:53**
